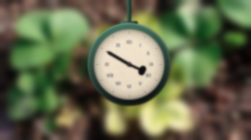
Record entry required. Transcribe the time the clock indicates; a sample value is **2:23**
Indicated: **3:50**
